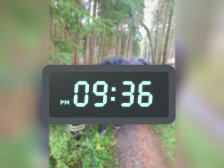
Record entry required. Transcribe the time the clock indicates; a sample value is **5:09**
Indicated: **9:36**
